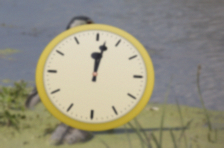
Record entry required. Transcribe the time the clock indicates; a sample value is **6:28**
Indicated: **12:02**
